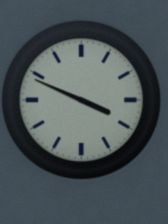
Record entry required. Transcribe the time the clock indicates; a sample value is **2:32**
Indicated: **3:49**
